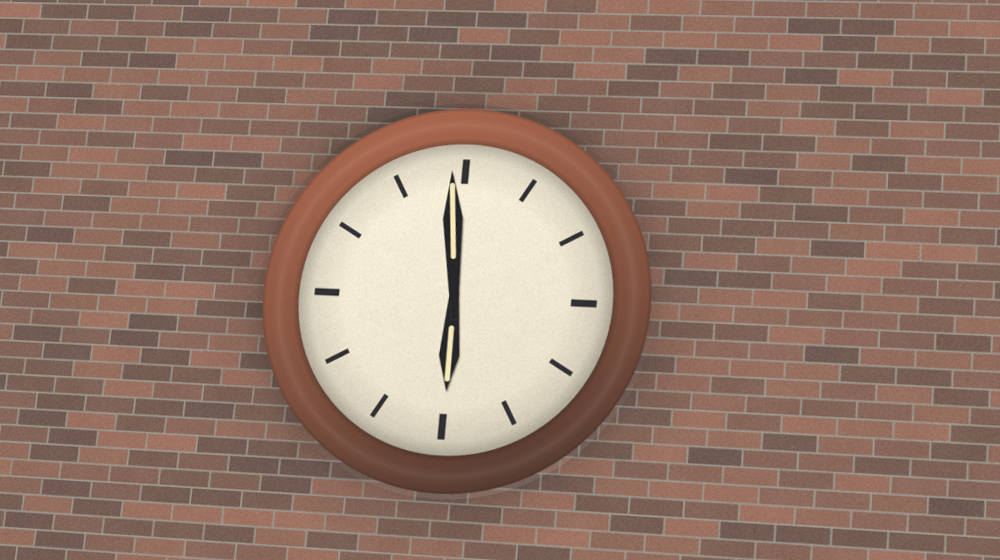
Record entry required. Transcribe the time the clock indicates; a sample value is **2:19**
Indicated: **5:59**
